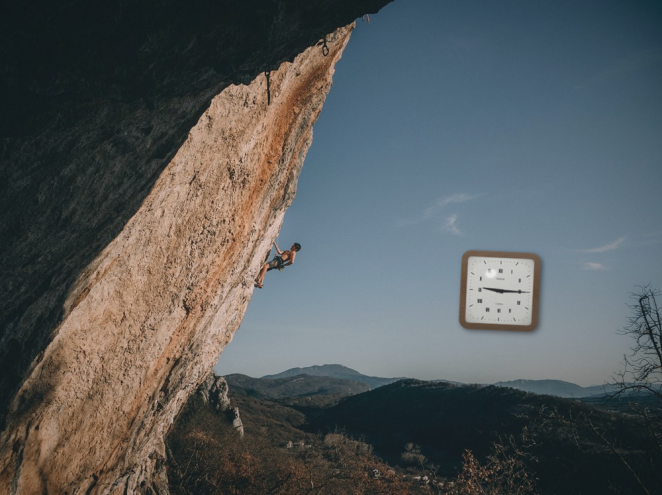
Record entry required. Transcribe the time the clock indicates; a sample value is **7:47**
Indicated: **9:15**
